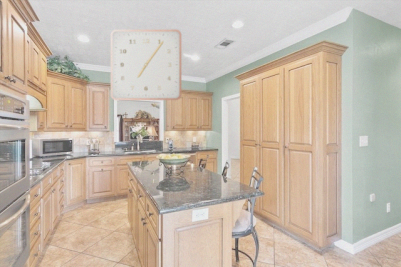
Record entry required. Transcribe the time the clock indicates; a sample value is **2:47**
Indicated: **7:06**
